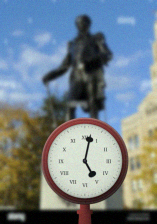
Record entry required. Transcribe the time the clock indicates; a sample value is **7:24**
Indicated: **5:02**
